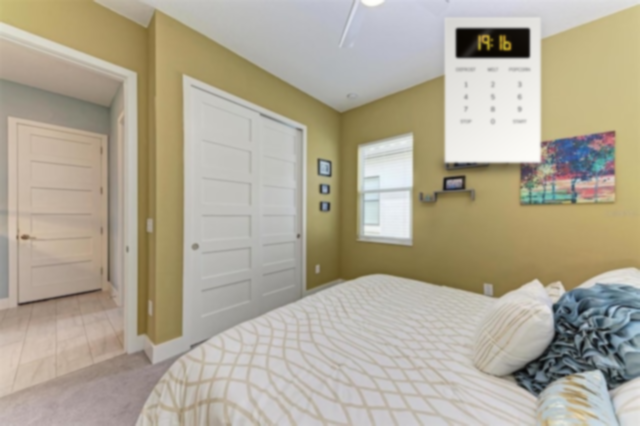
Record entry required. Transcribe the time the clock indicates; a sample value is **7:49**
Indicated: **19:16**
